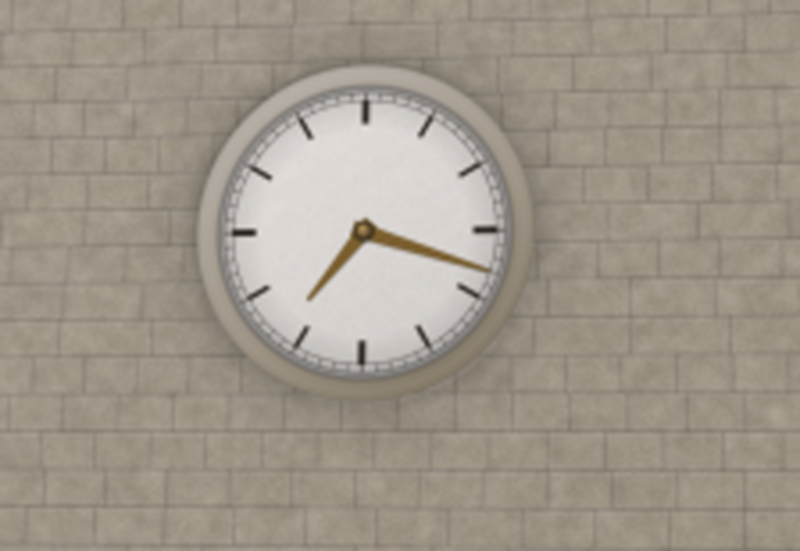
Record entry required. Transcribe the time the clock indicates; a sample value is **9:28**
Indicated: **7:18**
